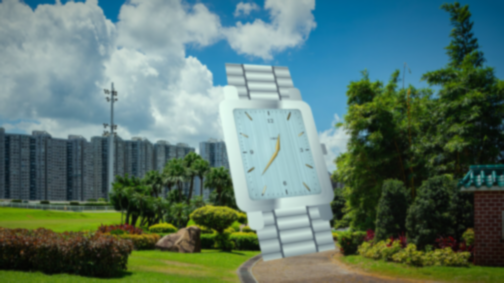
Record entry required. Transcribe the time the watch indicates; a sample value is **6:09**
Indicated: **12:37**
